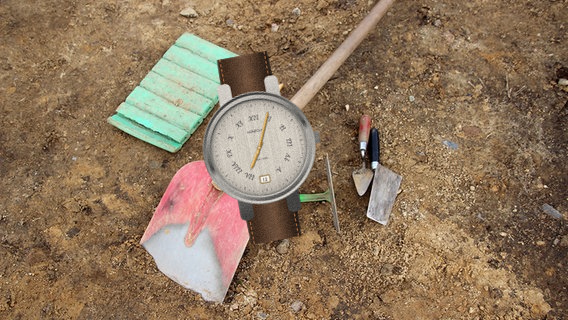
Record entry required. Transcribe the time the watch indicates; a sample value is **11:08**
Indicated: **7:04**
